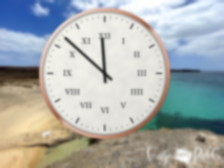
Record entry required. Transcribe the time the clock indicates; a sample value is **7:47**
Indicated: **11:52**
